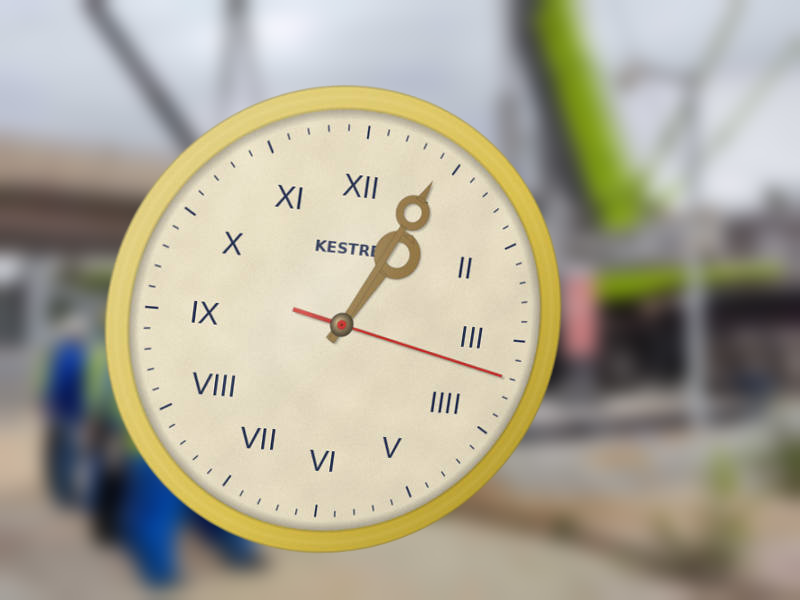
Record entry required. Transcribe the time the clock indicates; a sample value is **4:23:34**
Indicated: **1:04:17**
